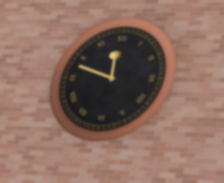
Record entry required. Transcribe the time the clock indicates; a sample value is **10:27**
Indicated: **11:48**
